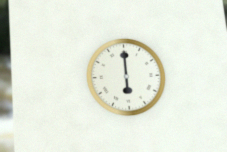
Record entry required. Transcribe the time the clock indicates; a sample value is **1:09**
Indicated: **6:00**
